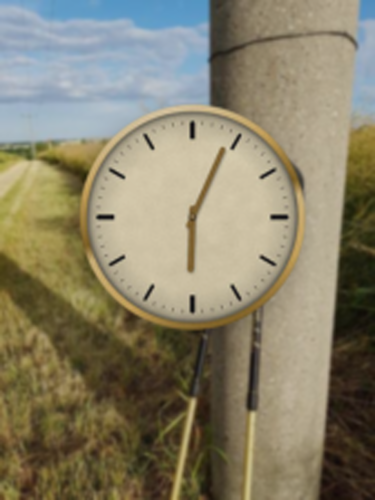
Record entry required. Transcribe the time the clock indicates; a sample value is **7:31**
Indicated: **6:04**
